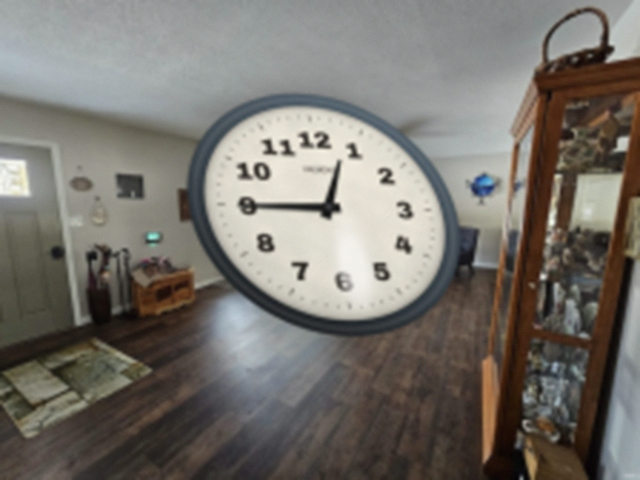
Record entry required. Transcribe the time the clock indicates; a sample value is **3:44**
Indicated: **12:45**
